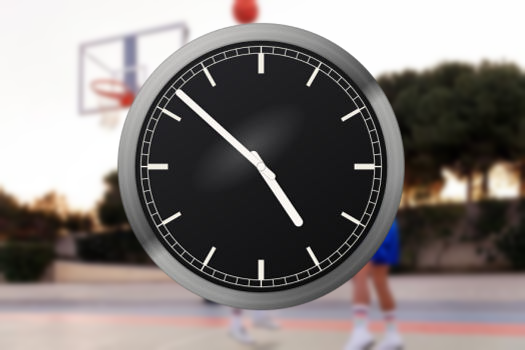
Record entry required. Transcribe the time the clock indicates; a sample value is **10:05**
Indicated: **4:52**
